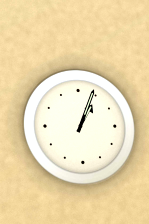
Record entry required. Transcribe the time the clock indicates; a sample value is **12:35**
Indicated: **1:04**
